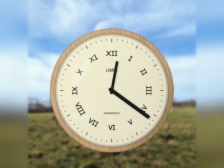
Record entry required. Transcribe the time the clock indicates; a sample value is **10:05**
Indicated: **12:21**
